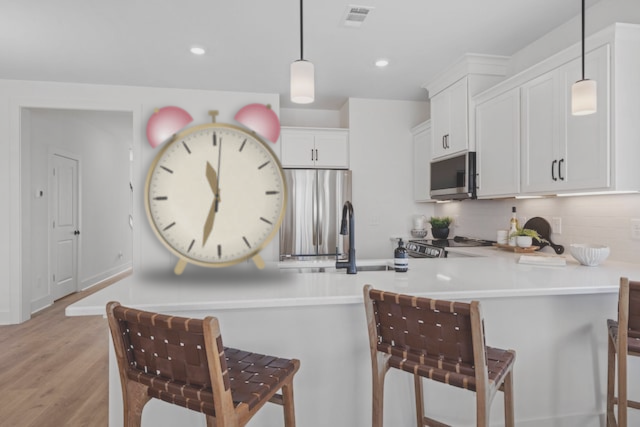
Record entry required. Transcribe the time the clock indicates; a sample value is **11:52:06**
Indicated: **11:33:01**
